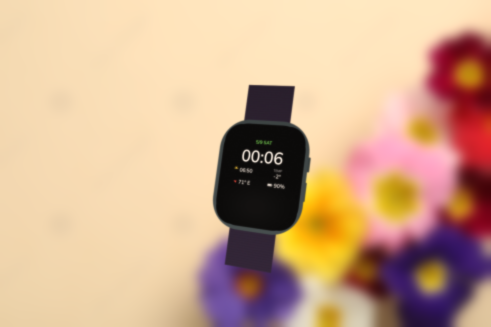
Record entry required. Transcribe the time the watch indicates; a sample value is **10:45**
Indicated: **0:06**
